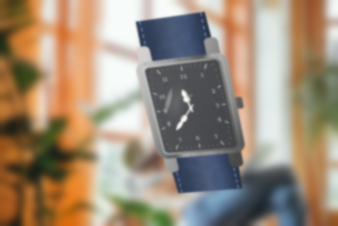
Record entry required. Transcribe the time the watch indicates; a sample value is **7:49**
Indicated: **11:37**
